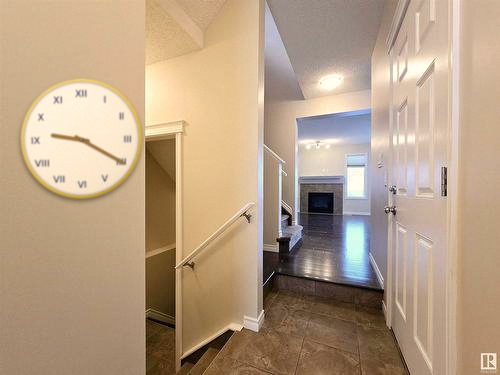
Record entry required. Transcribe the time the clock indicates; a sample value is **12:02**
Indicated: **9:20**
